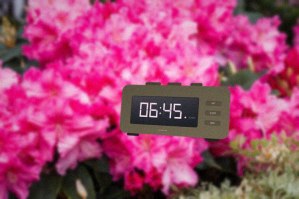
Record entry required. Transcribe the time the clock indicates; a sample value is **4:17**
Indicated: **6:45**
